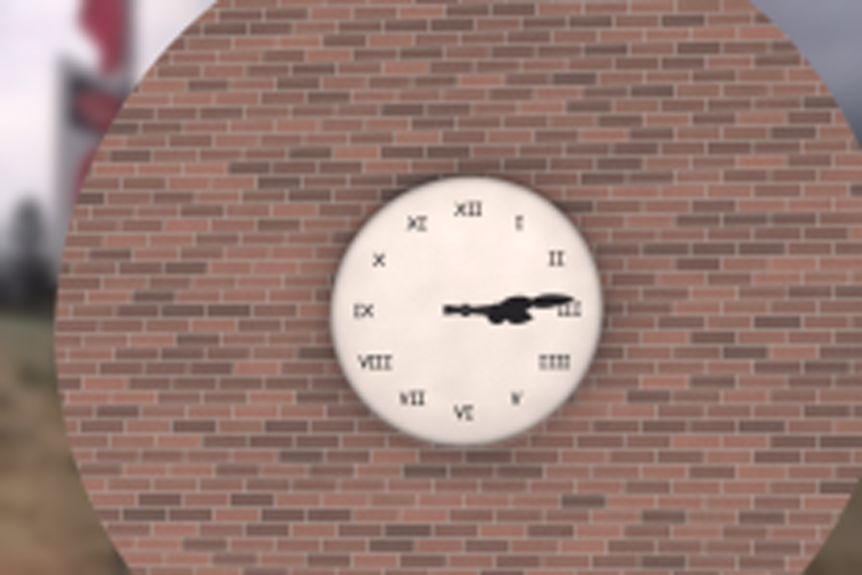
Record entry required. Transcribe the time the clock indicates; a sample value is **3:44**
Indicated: **3:14**
